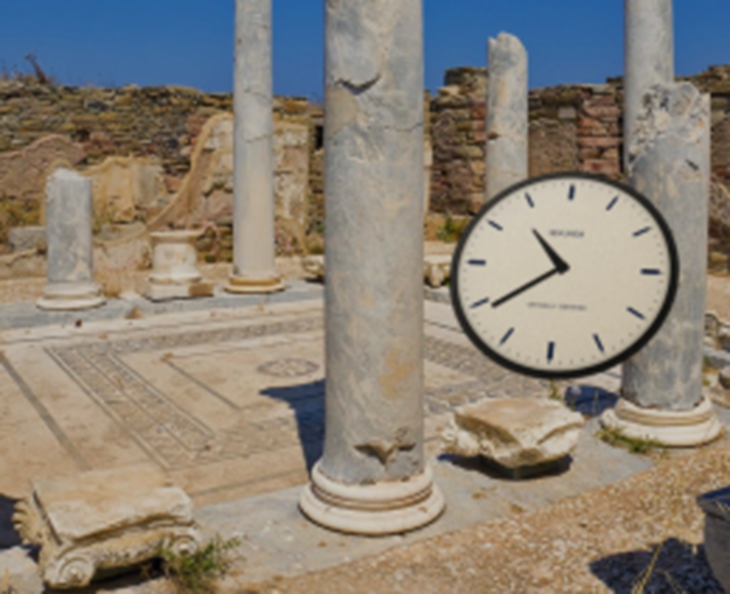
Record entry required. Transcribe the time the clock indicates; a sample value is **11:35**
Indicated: **10:39**
